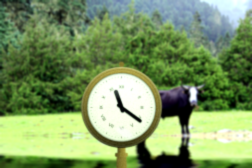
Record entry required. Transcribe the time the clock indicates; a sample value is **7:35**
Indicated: **11:21**
